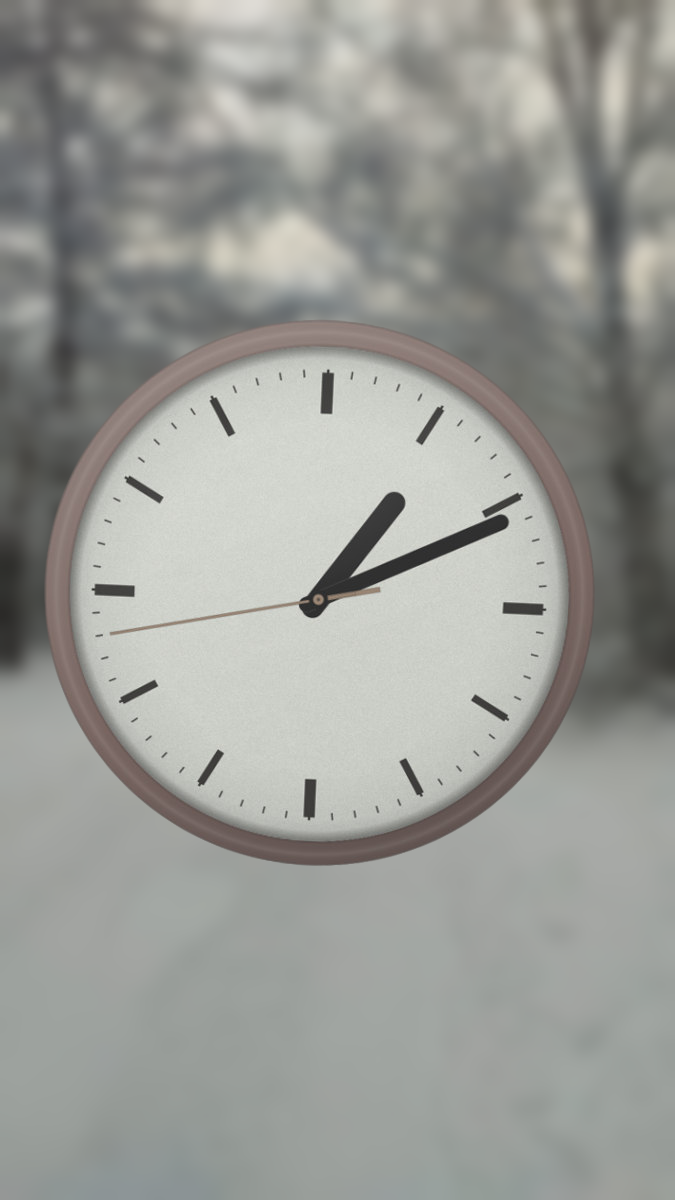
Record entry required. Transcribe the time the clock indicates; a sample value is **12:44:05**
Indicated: **1:10:43**
